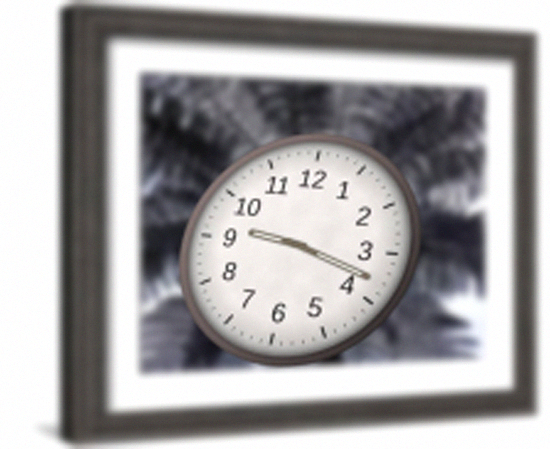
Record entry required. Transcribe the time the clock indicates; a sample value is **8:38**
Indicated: **9:18**
